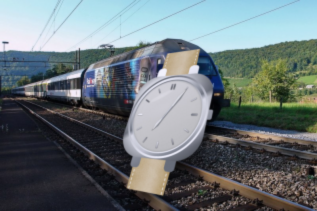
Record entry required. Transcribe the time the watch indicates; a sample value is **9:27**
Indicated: **7:05**
